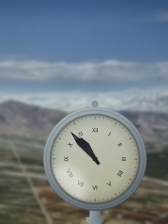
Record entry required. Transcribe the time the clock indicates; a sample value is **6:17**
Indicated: **10:53**
